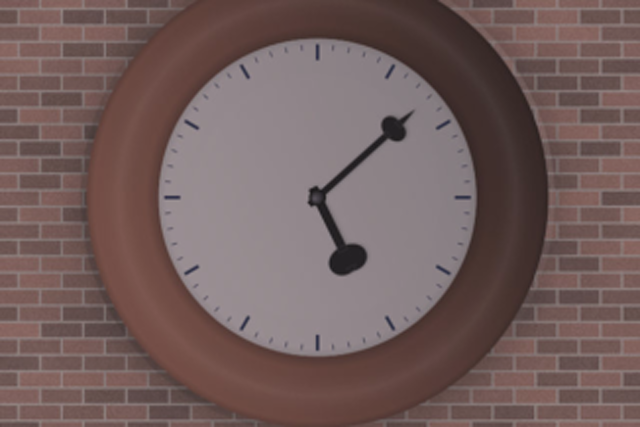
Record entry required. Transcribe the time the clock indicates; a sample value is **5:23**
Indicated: **5:08**
